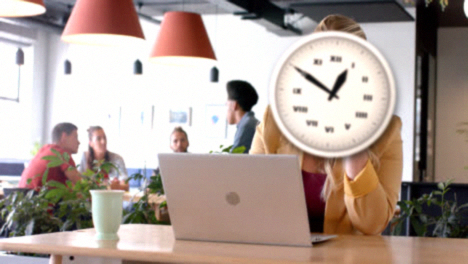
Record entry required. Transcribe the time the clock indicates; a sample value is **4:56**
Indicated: **12:50**
